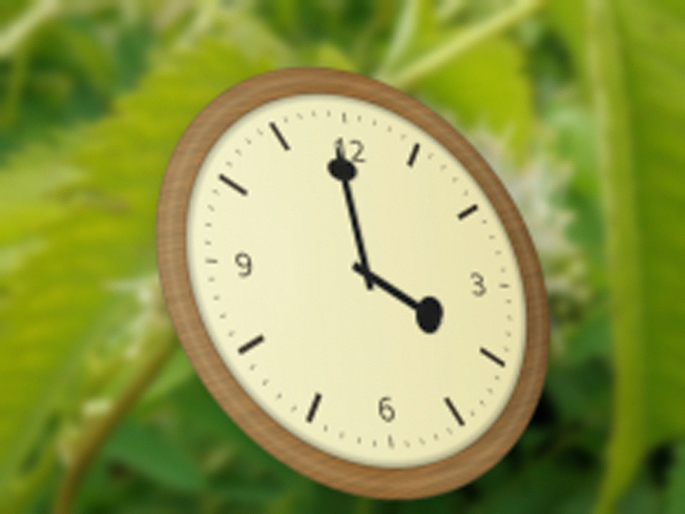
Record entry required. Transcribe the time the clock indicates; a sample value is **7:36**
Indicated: **3:59**
